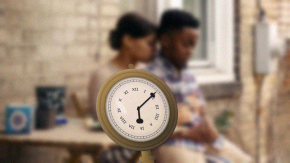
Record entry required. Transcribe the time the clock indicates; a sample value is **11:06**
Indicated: **6:09**
